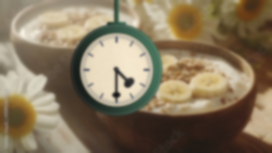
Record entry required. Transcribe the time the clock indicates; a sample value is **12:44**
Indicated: **4:30**
